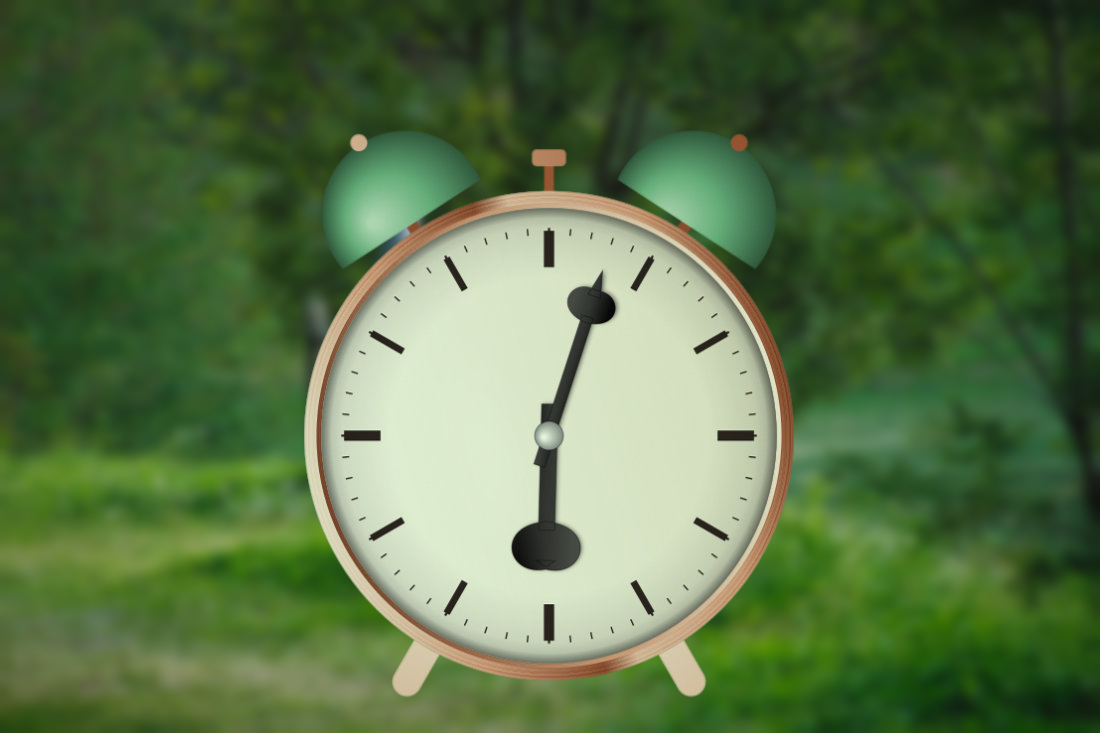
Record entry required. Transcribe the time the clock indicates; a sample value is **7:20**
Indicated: **6:03**
